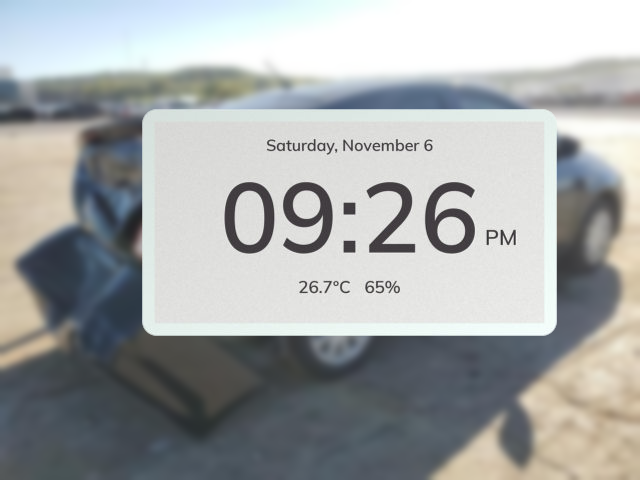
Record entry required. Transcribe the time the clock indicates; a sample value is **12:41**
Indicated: **9:26**
